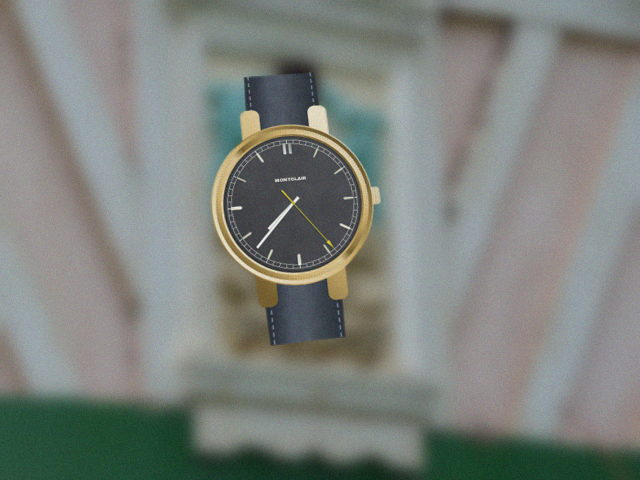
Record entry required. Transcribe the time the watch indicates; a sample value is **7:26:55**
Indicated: **7:37:24**
